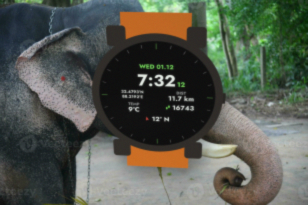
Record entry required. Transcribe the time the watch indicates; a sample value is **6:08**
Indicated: **7:32**
